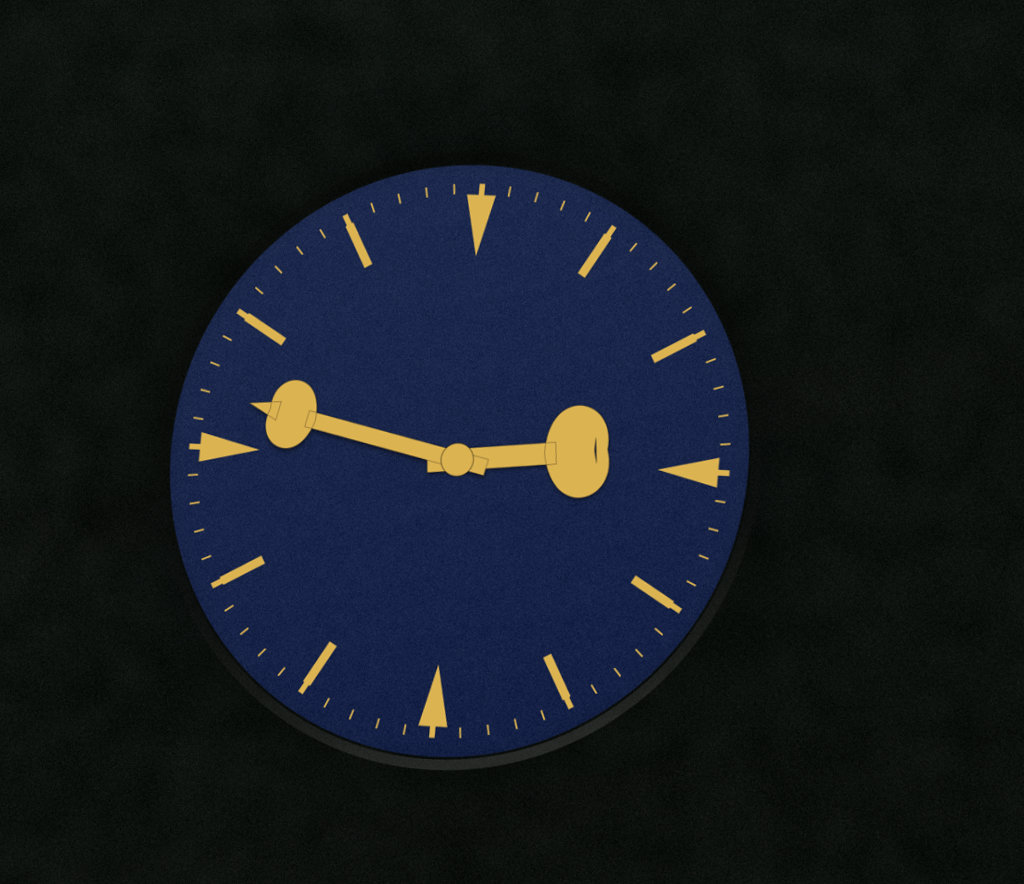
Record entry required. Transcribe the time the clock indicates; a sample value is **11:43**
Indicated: **2:47**
